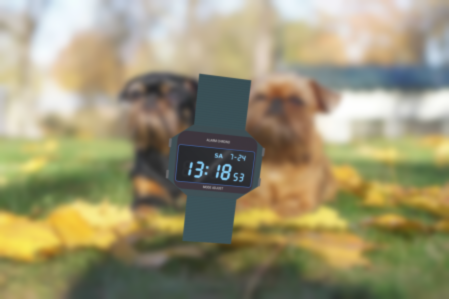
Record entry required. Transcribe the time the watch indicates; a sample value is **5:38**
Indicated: **13:18**
